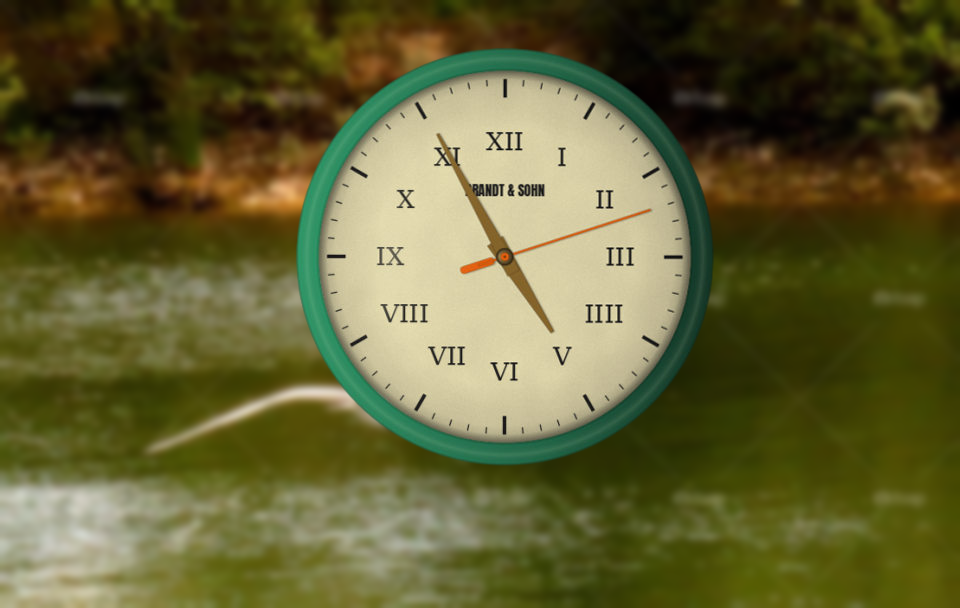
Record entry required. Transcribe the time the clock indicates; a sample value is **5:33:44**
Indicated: **4:55:12**
